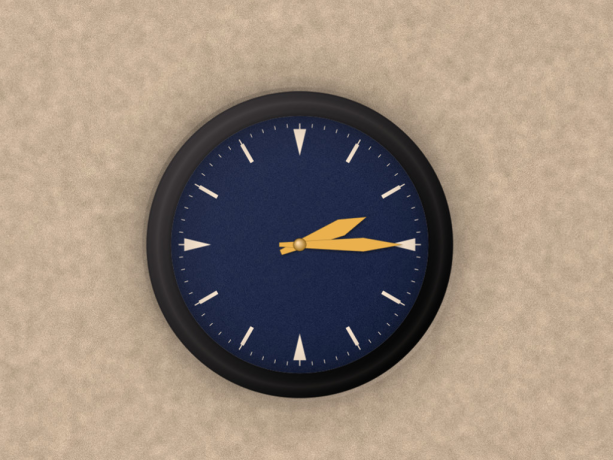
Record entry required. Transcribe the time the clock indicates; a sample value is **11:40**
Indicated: **2:15**
